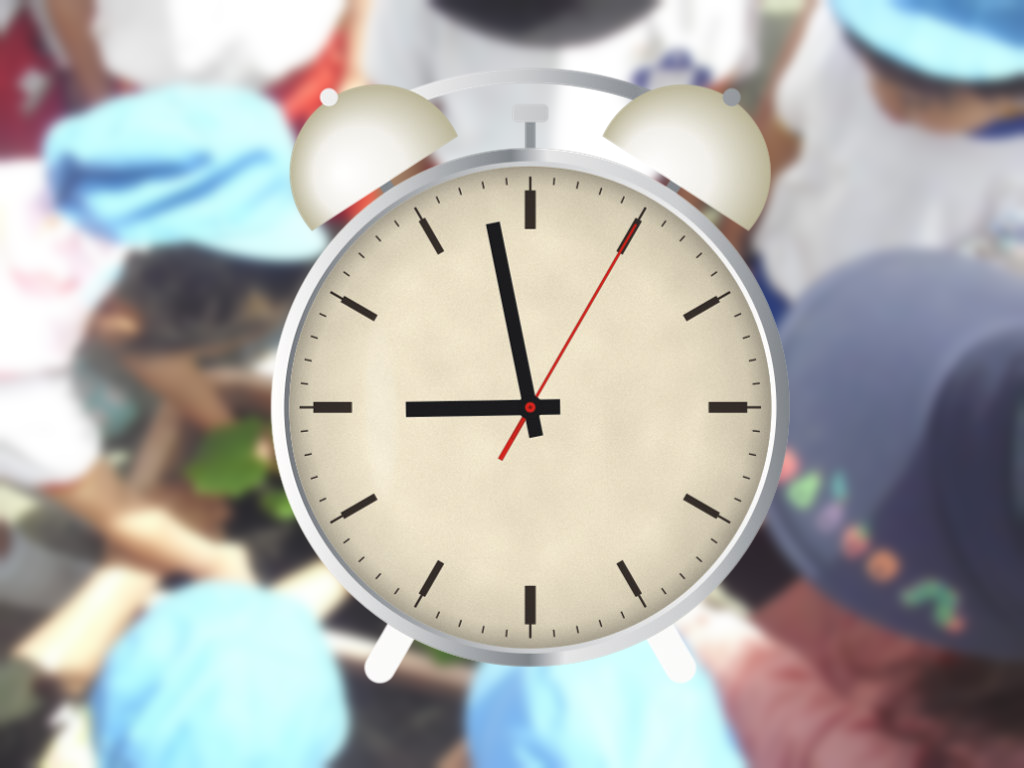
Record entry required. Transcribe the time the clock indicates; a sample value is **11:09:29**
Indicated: **8:58:05**
